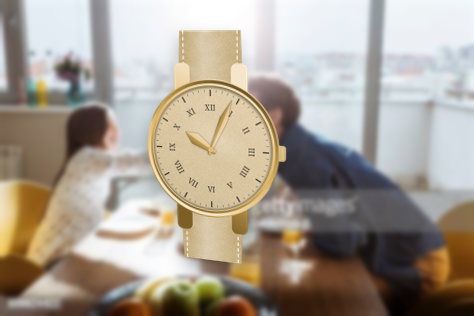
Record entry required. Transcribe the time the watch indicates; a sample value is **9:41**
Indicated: **10:04**
